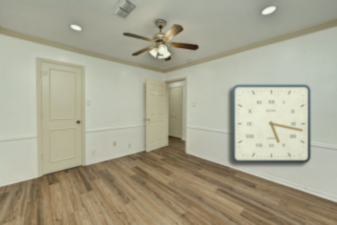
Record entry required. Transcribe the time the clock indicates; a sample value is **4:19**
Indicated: **5:17**
